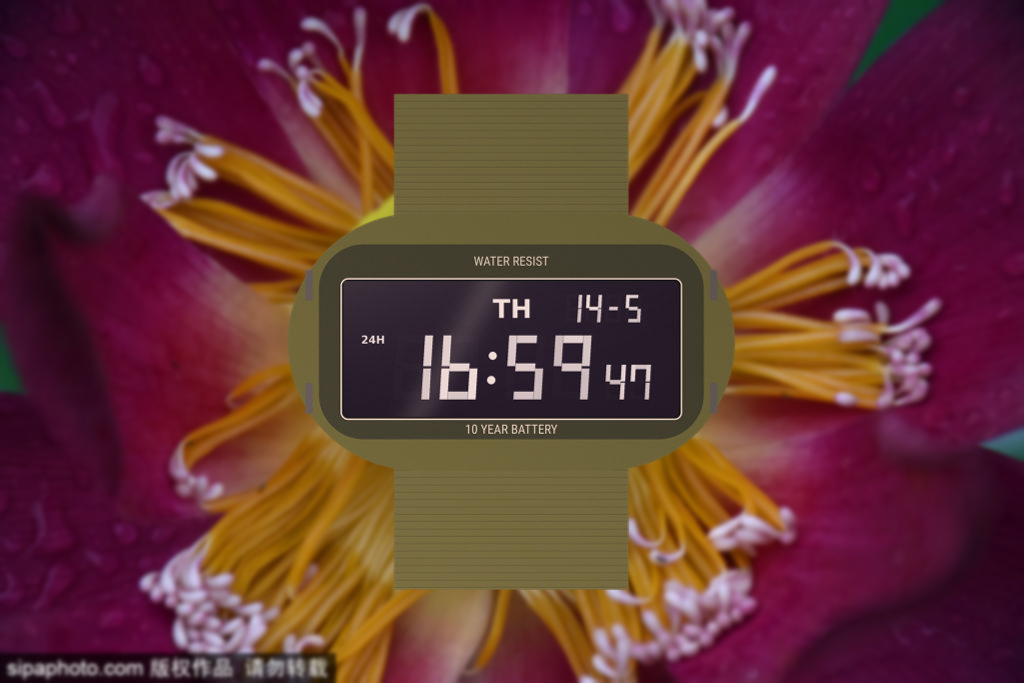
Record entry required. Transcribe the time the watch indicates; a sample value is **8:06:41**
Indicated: **16:59:47**
